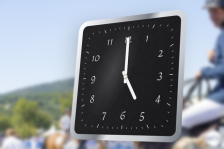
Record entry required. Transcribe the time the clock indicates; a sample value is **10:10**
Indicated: **5:00**
